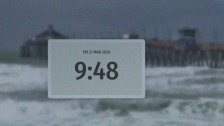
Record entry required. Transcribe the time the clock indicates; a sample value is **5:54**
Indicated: **9:48**
